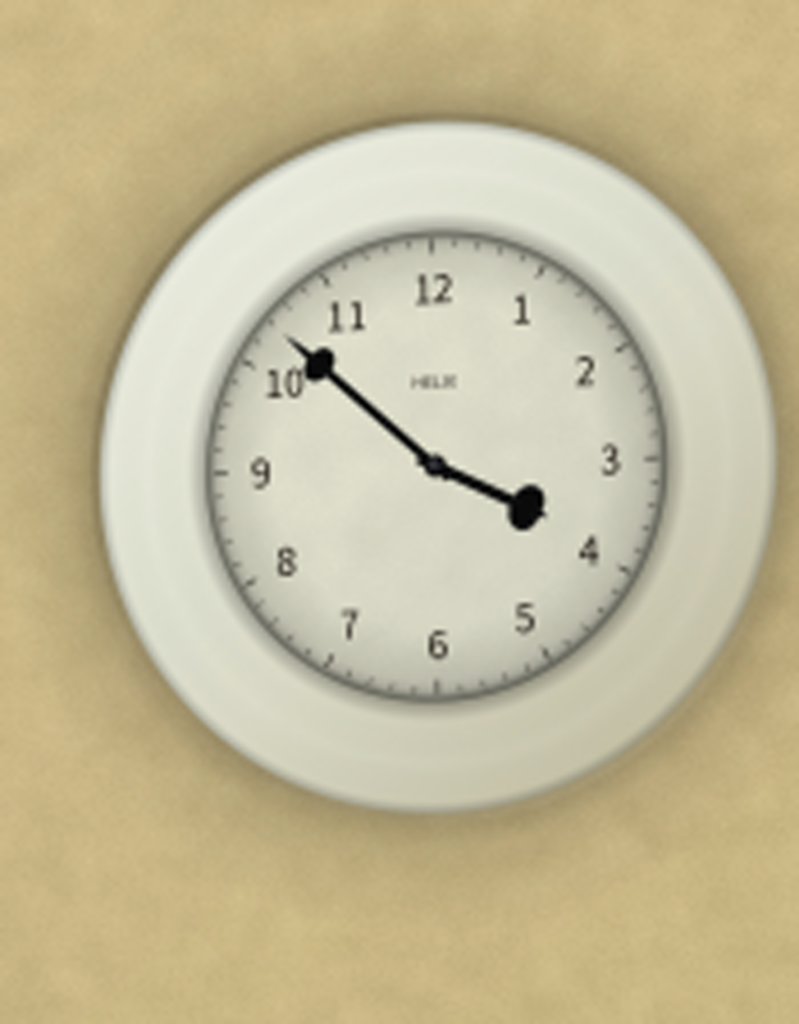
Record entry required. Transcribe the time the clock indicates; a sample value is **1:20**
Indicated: **3:52**
